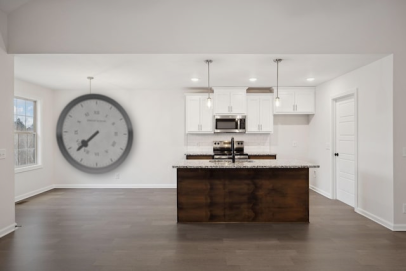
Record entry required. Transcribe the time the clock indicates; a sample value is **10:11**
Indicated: **7:38**
